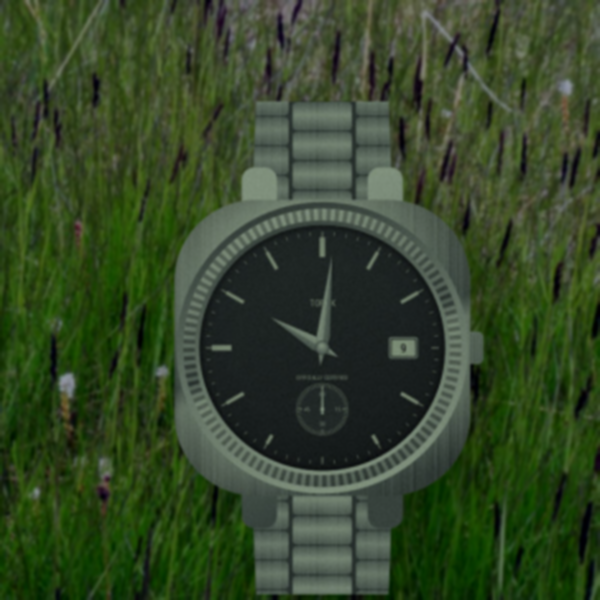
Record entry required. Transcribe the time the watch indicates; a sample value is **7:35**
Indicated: **10:01**
